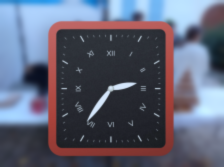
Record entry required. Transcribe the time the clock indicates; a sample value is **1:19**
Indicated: **2:36**
